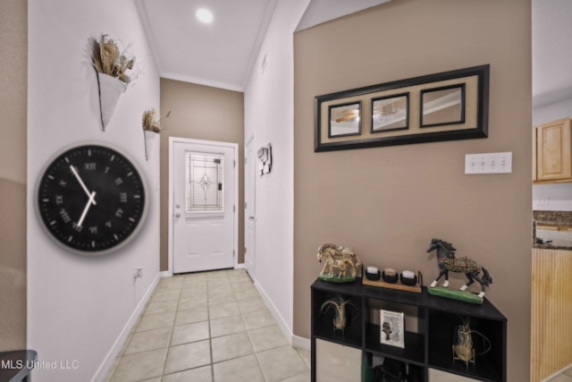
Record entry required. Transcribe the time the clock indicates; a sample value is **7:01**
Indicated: **6:55**
